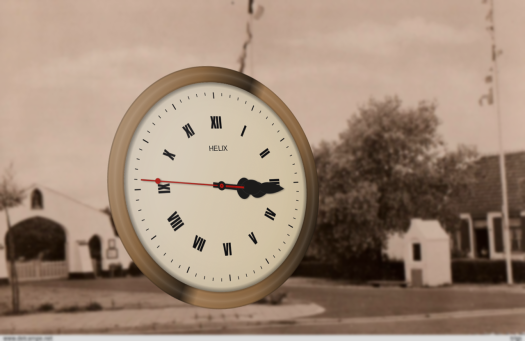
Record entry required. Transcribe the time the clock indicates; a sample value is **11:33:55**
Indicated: **3:15:46**
